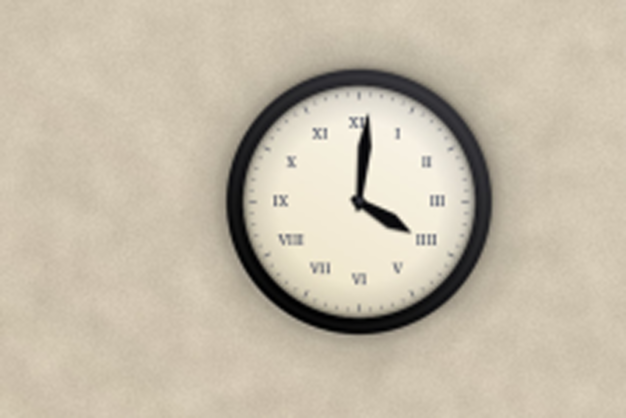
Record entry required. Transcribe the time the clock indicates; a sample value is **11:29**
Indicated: **4:01**
